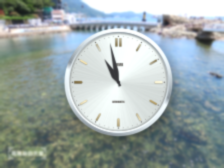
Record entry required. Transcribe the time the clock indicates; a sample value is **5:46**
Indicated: **10:58**
